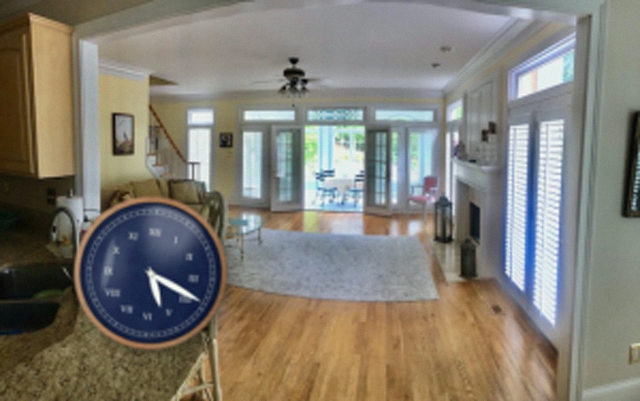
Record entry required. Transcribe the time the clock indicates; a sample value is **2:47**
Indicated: **5:19**
